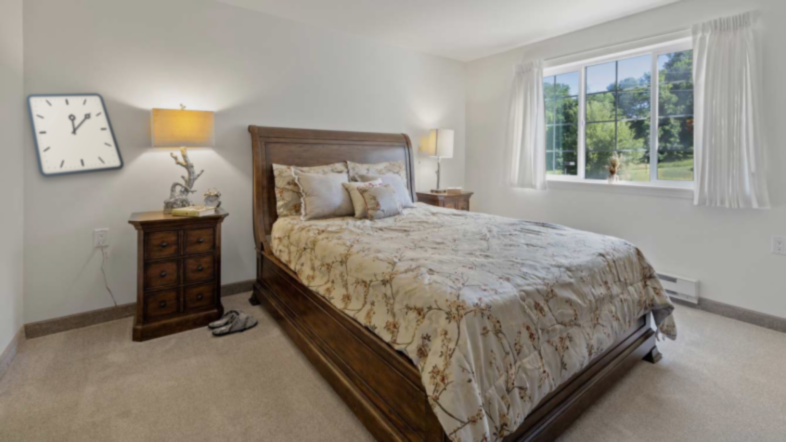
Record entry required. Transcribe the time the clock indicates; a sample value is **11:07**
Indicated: **12:08**
